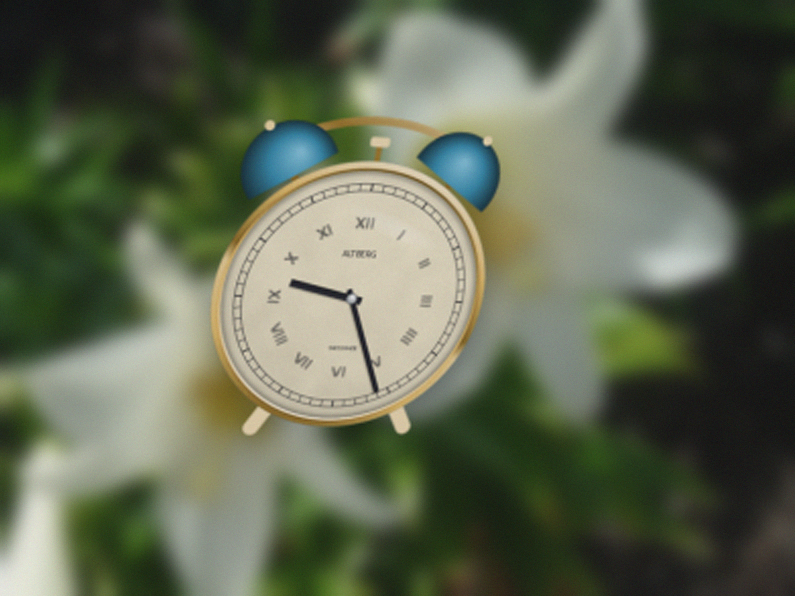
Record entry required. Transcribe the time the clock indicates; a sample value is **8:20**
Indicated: **9:26**
